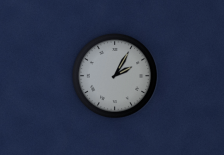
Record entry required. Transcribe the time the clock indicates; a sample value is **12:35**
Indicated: **2:05**
